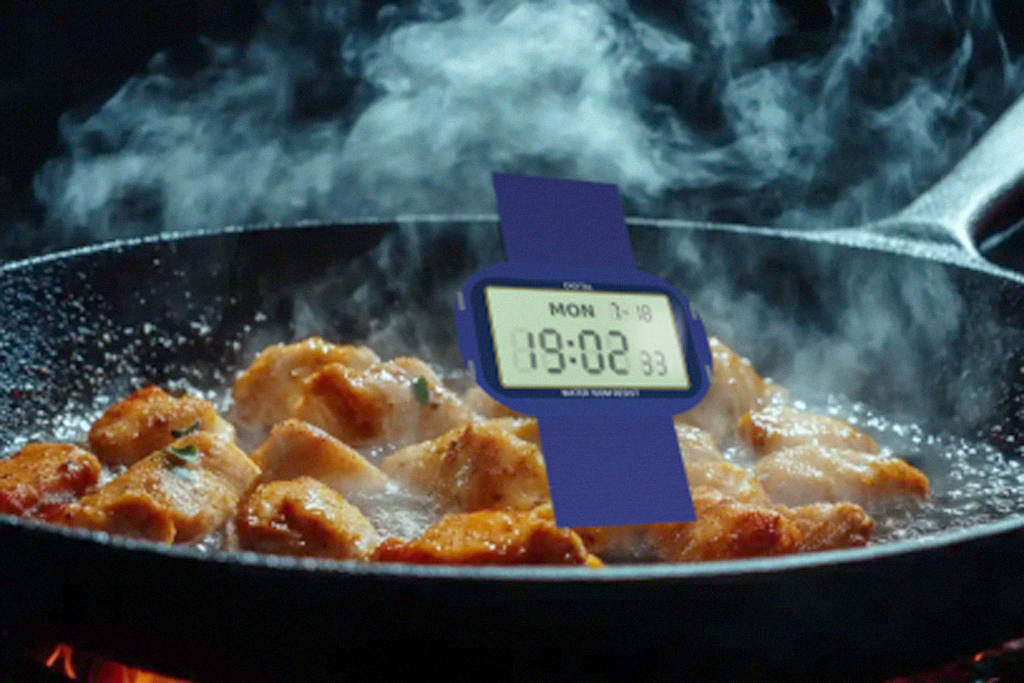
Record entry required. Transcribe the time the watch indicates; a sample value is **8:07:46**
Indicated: **19:02:33**
